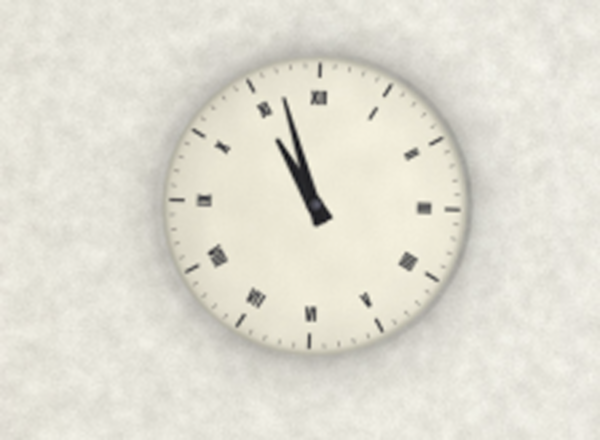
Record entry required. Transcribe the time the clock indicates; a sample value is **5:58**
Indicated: **10:57**
